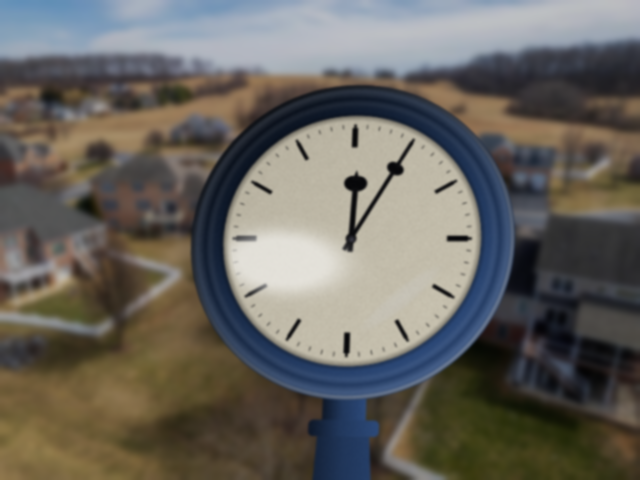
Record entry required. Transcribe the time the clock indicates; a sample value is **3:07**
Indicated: **12:05**
